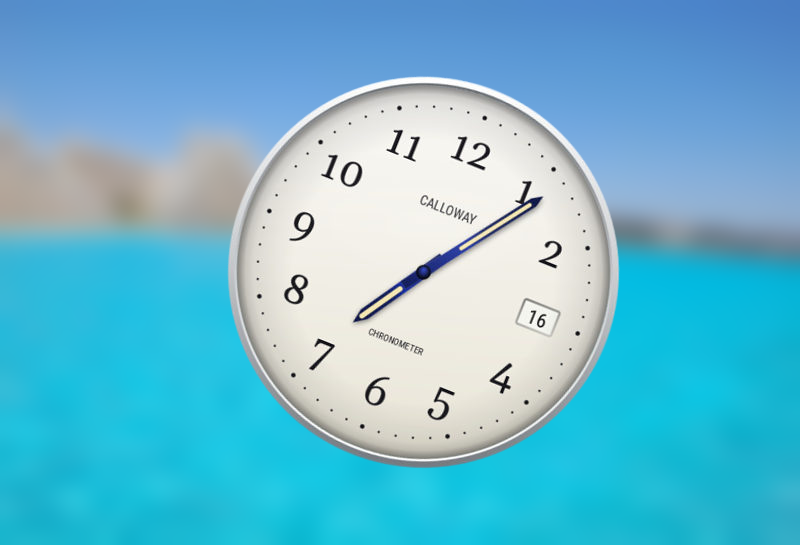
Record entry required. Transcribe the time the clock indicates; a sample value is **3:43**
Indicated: **7:06**
